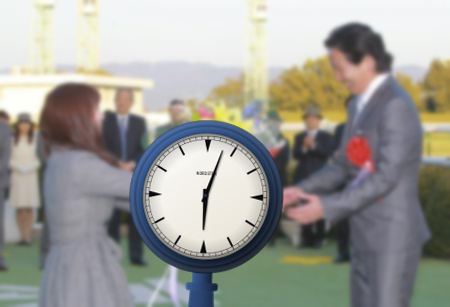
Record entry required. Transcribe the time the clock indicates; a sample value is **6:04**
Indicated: **6:03**
